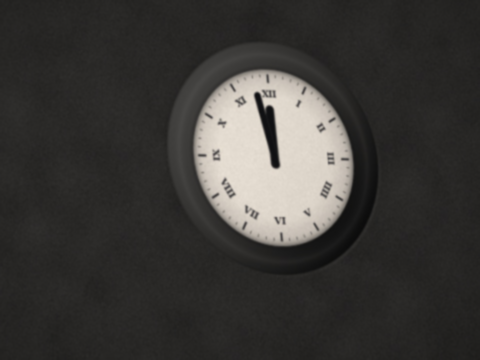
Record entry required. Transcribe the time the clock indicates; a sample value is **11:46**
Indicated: **11:58**
